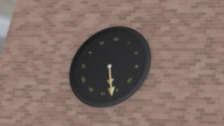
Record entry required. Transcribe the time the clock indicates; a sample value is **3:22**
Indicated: **5:27**
